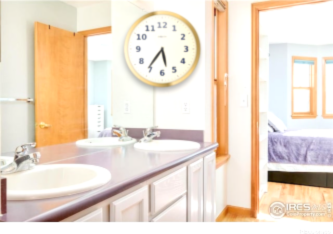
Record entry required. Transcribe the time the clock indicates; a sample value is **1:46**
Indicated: **5:36**
